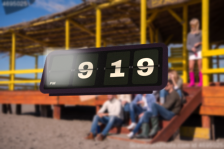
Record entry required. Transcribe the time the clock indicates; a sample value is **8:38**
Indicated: **9:19**
